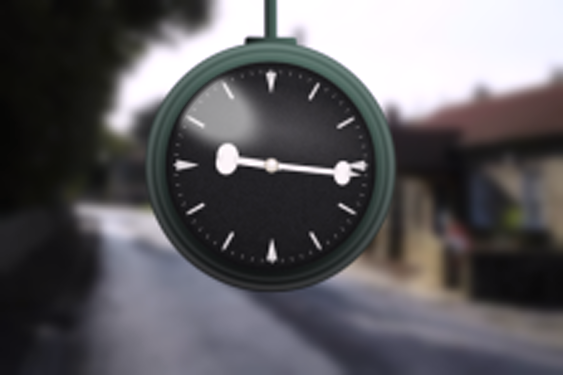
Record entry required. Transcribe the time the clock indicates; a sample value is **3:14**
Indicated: **9:16**
